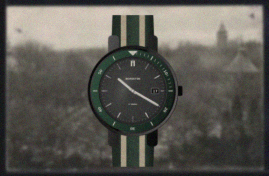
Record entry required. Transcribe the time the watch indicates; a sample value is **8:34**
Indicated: **10:20**
